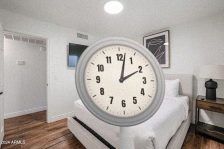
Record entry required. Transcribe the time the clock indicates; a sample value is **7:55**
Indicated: **2:02**
